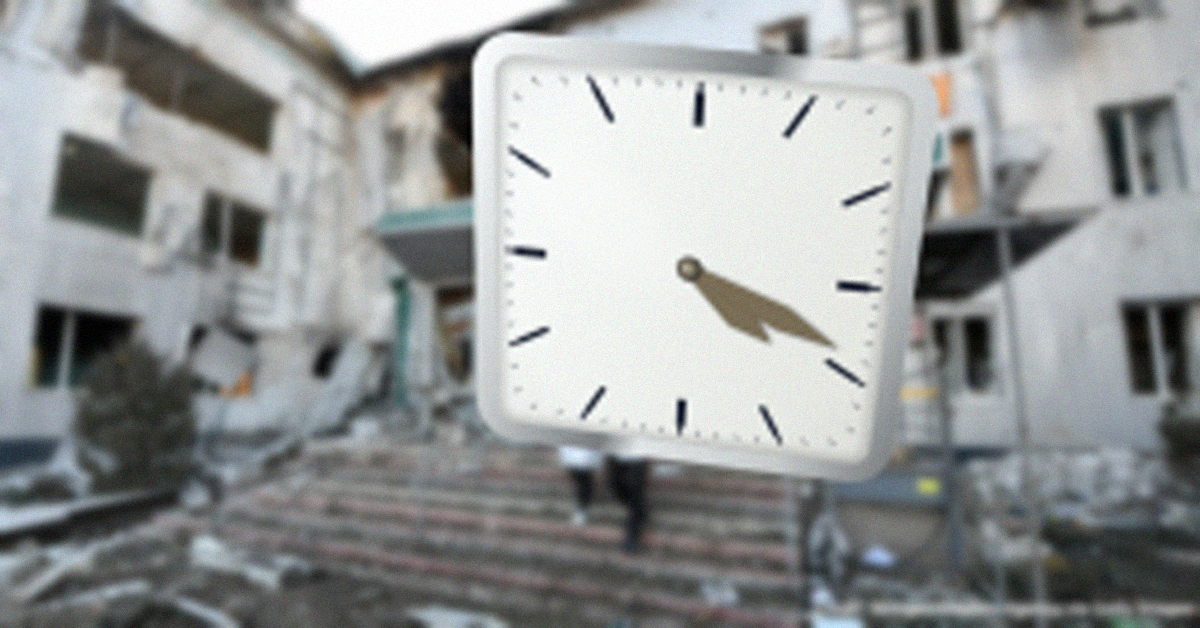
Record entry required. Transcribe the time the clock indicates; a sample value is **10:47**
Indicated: **4:19**
